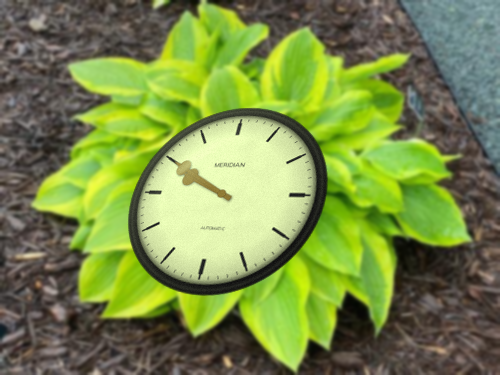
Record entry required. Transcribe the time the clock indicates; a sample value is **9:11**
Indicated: **9:50**
